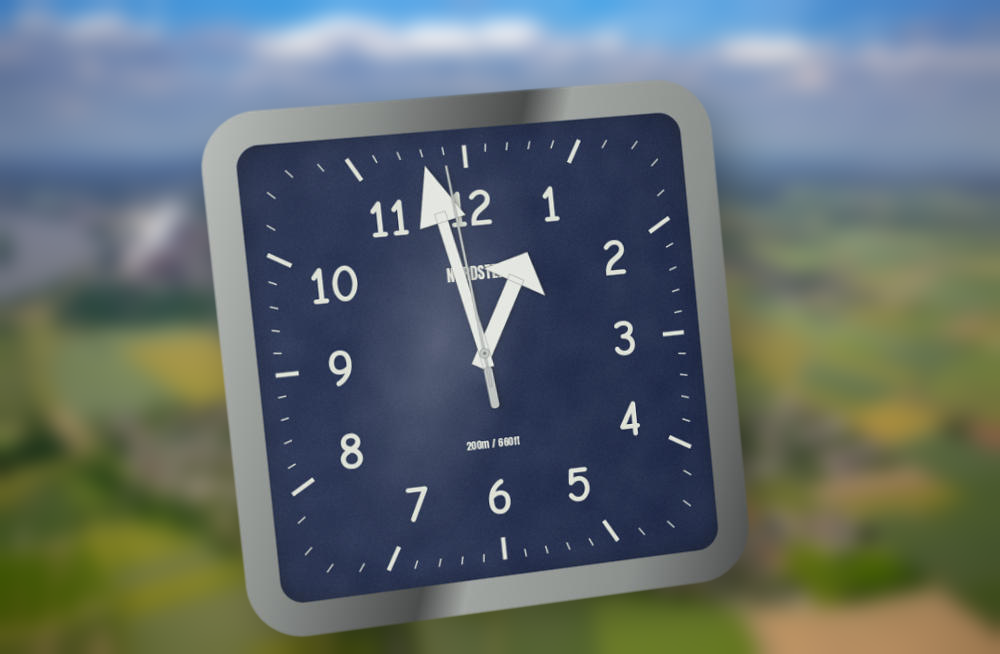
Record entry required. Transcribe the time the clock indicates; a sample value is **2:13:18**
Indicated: **12:57:59**
